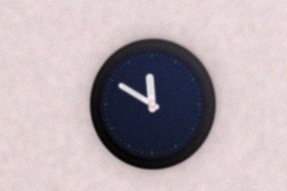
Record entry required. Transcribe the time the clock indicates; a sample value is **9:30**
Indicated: **11:50**
